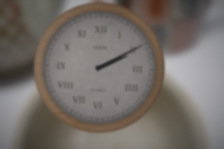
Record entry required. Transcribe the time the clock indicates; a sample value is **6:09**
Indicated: **2:10**
